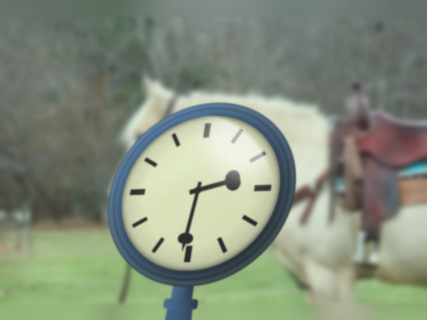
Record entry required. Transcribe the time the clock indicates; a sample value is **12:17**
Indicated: **2:31**
